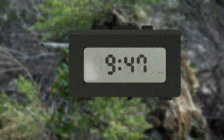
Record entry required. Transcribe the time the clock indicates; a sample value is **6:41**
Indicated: **9:47**
